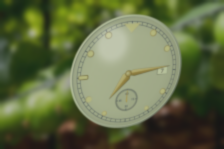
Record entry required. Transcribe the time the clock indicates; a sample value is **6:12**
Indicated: **7:14**
